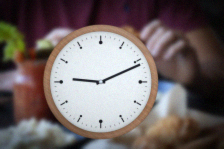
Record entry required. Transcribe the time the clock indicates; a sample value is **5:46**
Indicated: **9:11**
